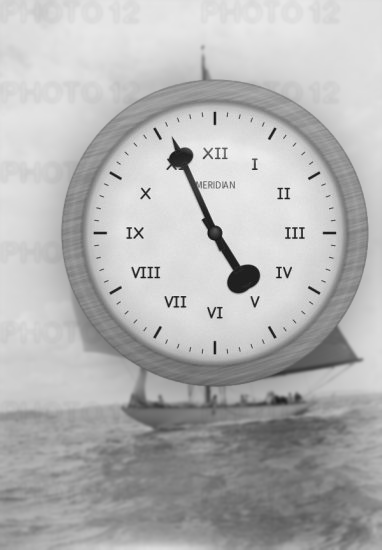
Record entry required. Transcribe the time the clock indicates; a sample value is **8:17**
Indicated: **4:56**
